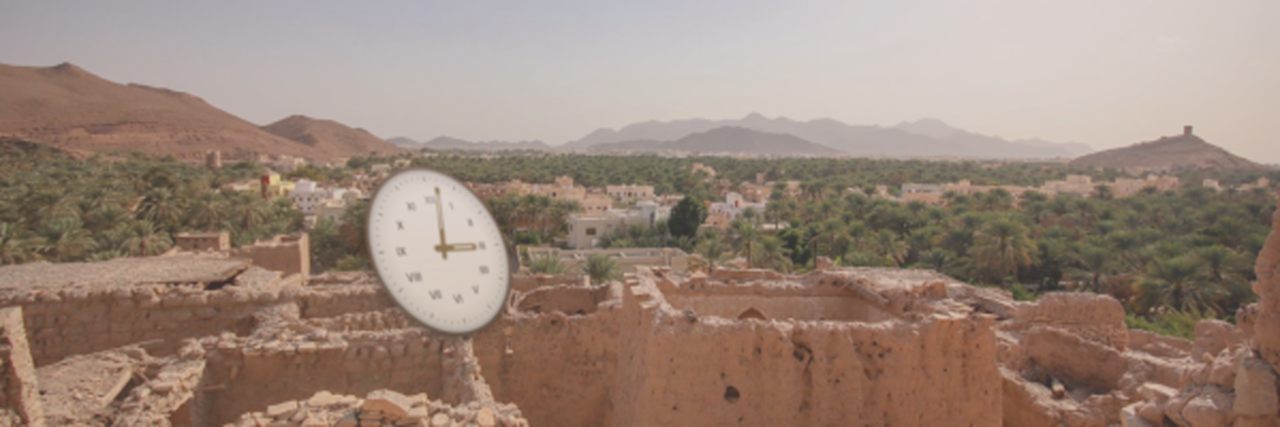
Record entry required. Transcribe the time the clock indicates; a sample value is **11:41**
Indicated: **3:02**
